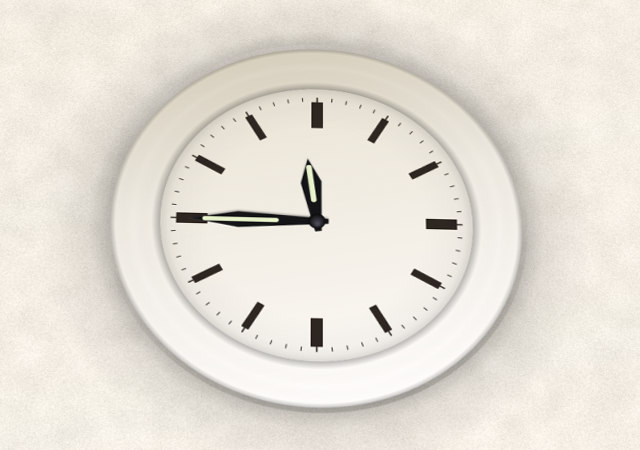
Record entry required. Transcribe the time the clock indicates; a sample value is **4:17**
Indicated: **11:45**
